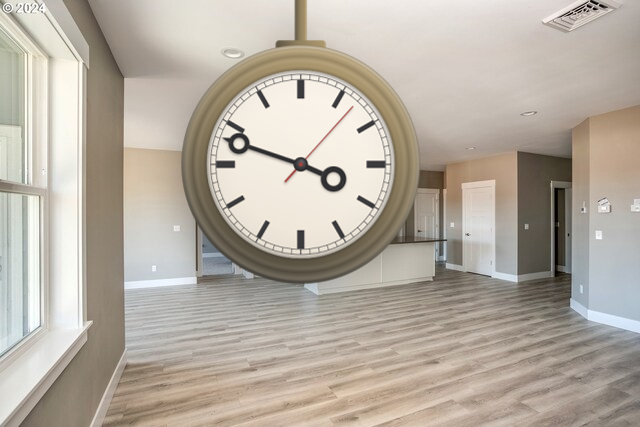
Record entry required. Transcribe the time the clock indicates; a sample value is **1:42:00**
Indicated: **3:48:07**
